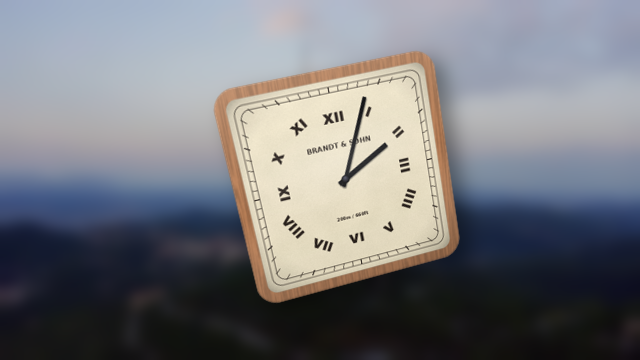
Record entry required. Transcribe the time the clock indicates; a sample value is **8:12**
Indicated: **2:04**
